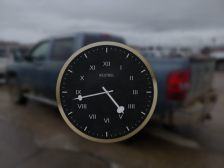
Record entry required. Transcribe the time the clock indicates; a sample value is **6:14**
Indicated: **4:43**
